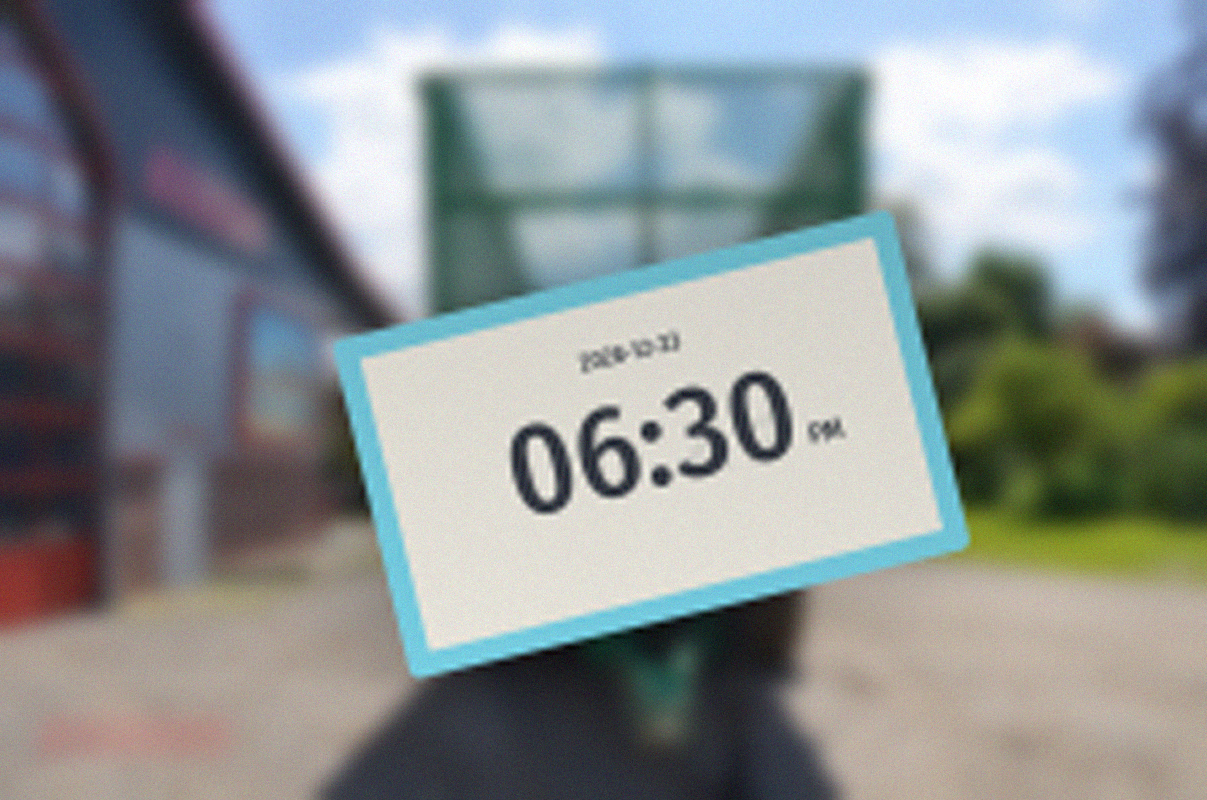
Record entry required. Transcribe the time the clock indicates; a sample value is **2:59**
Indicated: **6:30**
